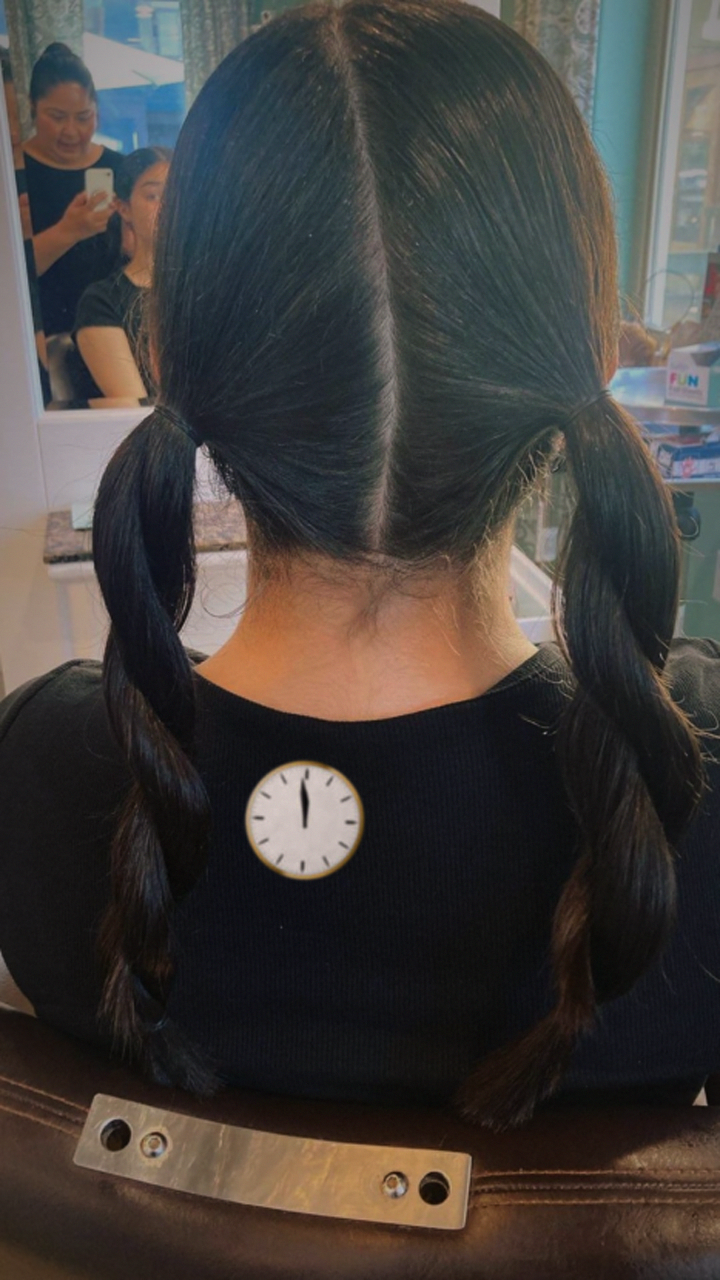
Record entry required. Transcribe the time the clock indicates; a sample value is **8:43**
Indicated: **11:59**
